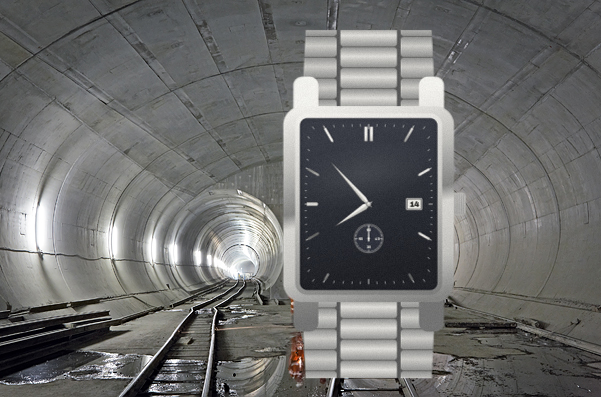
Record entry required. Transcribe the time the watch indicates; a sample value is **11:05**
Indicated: **7:53**
